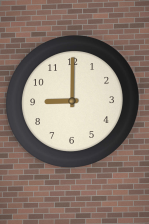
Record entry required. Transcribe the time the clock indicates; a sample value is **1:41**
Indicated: **9:00**
